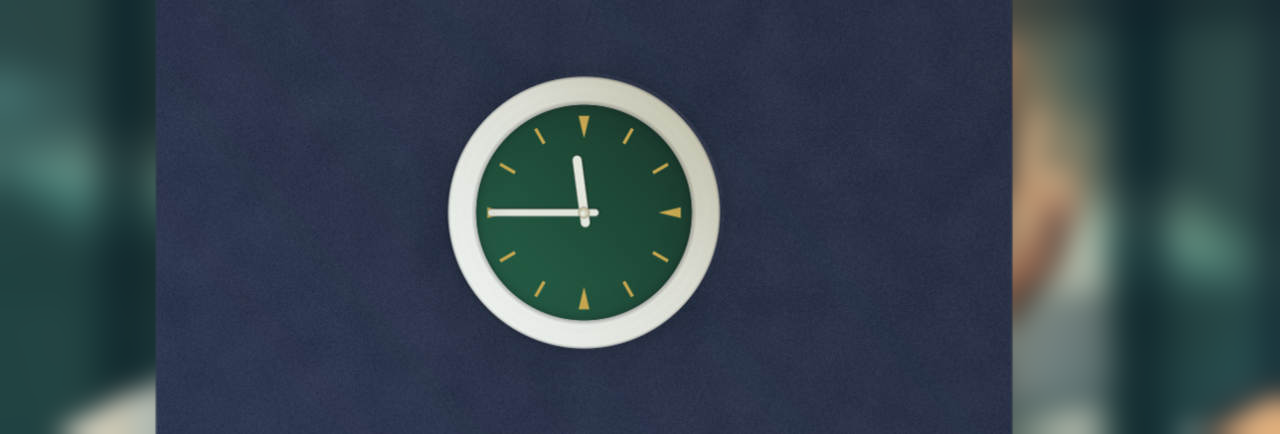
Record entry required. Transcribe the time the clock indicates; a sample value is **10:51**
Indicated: **11:45**
